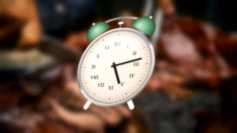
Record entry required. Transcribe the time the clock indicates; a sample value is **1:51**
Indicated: **5:13**
